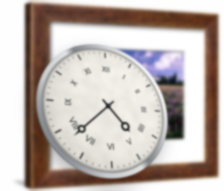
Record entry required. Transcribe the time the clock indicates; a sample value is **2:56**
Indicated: **4:38**
